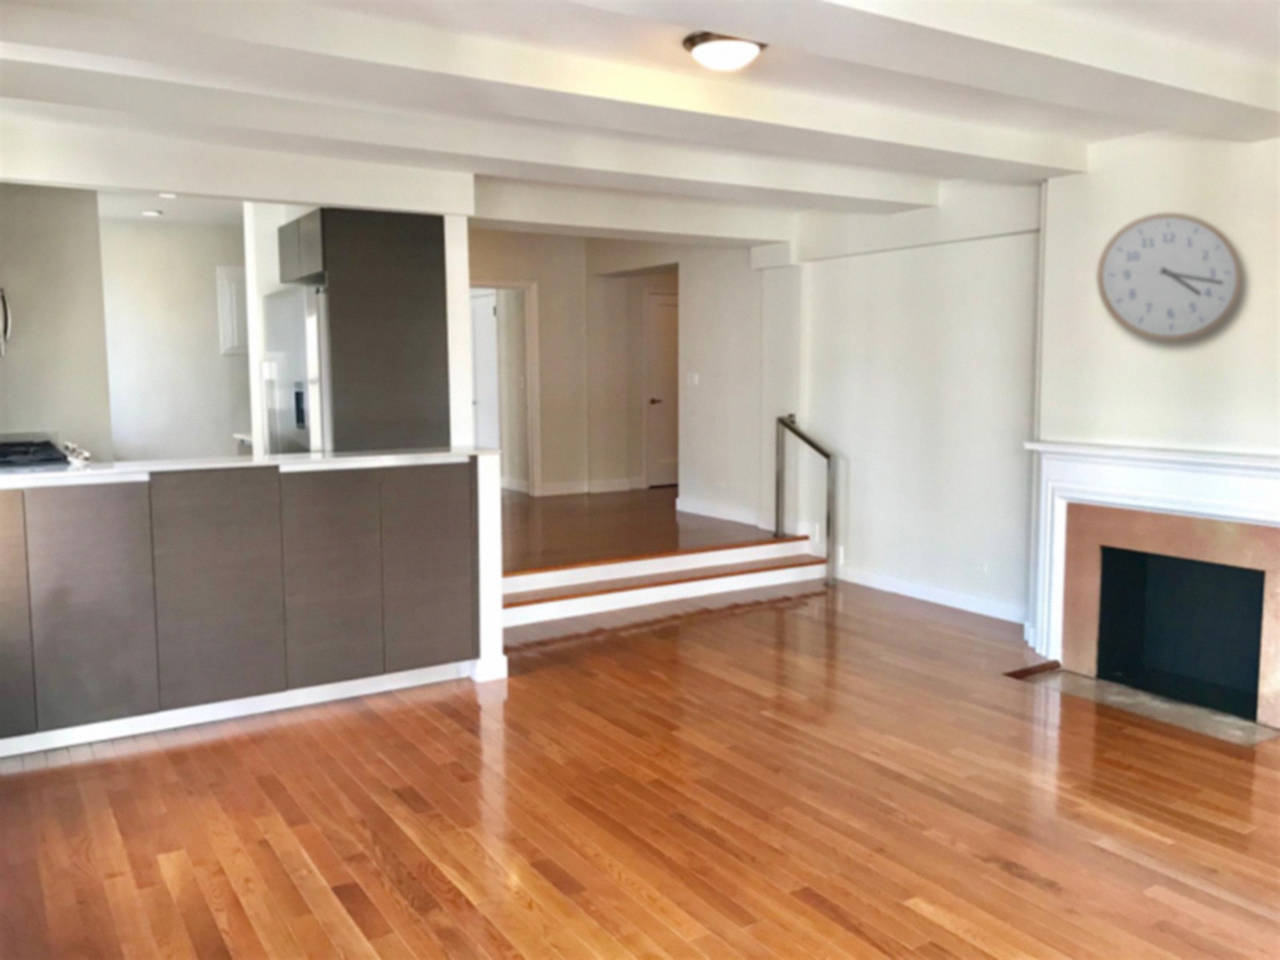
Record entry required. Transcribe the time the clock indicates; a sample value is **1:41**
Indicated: **4:17**
